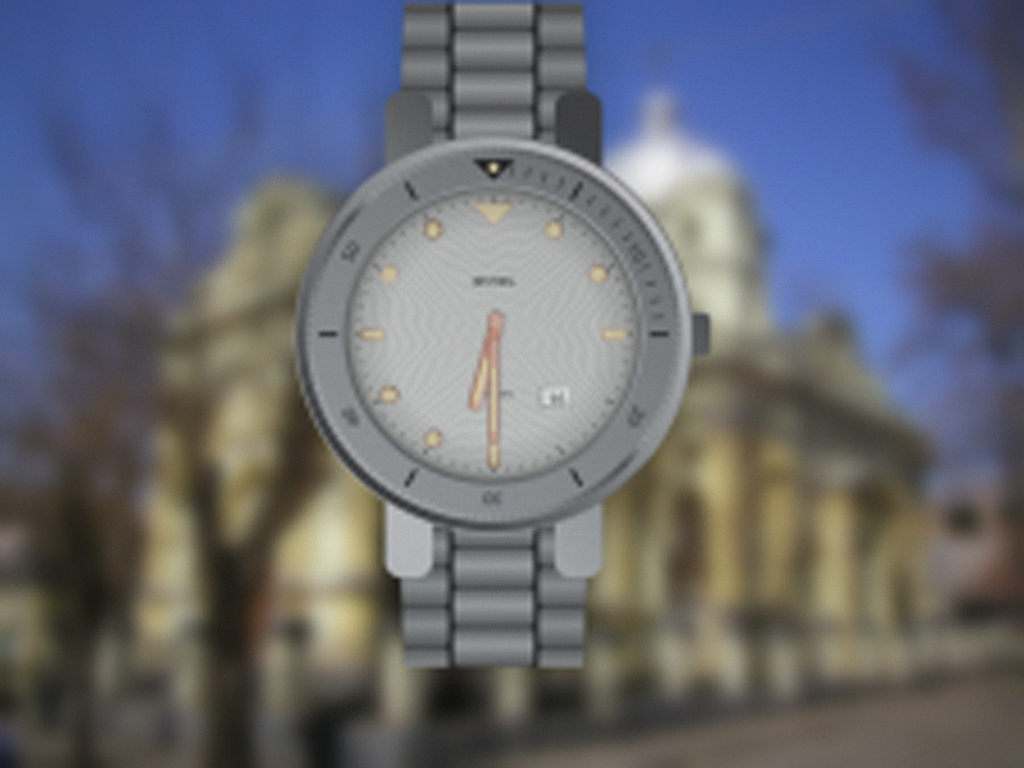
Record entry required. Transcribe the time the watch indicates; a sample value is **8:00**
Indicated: **6:30**
